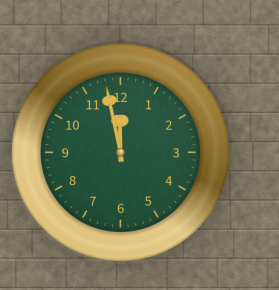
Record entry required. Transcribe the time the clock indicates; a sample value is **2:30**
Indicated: **11:58**
